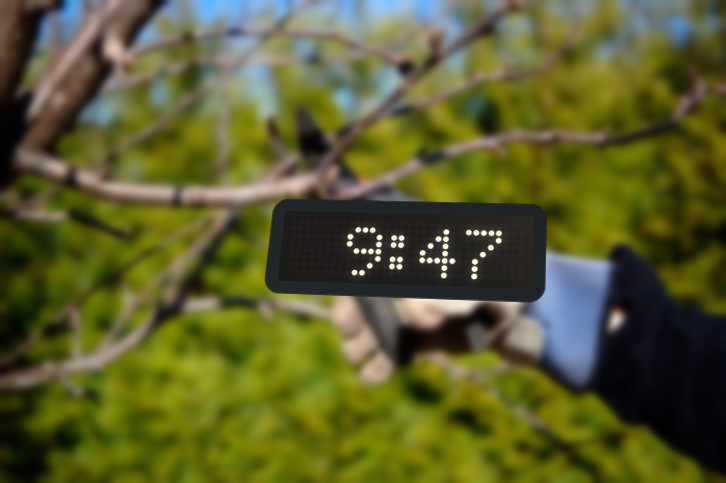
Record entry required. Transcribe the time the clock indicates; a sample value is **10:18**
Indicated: **9:47**
